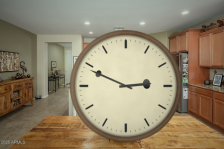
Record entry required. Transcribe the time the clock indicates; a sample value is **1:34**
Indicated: **2:49**
